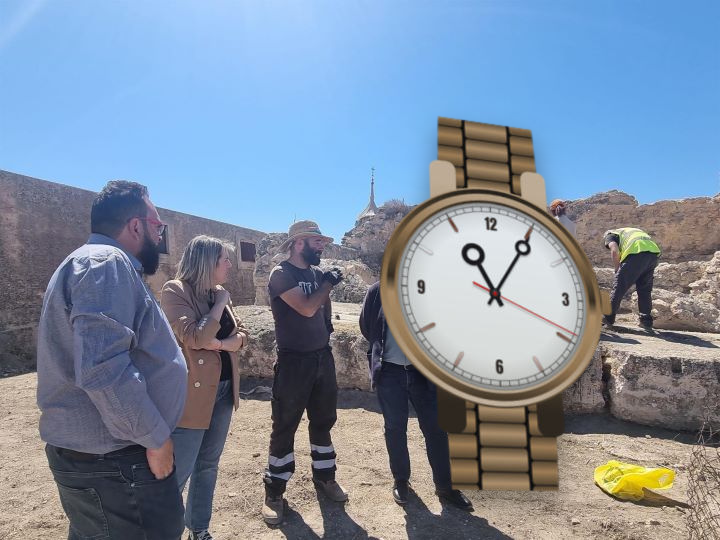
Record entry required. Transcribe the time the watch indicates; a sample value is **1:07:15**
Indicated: **11:05:19**
